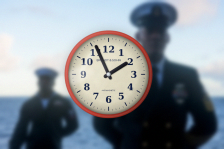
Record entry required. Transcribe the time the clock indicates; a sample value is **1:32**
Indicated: **1:56**
